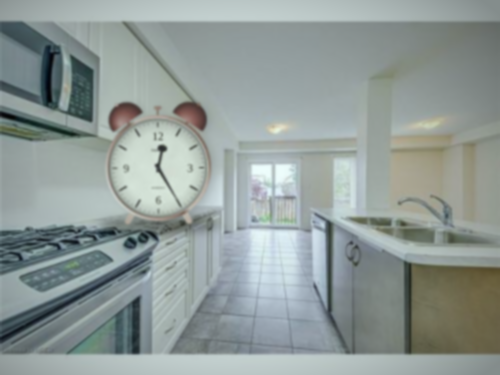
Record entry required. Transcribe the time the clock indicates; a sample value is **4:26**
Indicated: **12:25**
